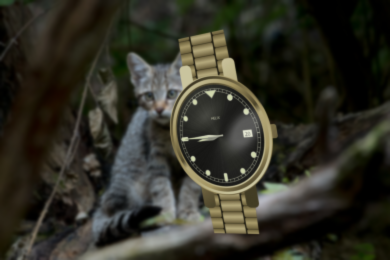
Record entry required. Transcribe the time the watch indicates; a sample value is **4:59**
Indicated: **8:45**
